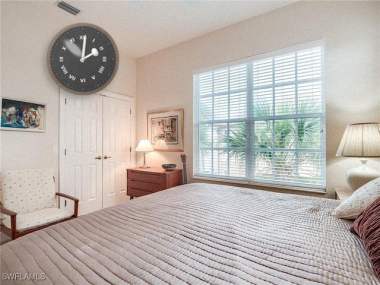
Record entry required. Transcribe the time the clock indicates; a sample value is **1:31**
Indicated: **2:01**
